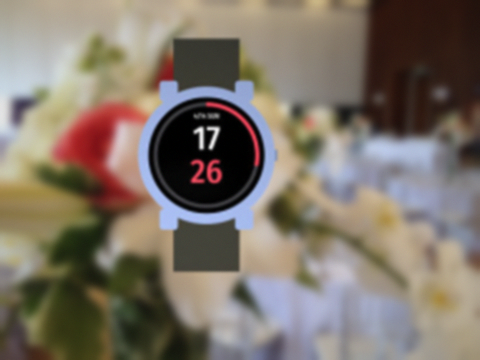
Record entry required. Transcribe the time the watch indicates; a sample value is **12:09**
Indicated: **17:26**
